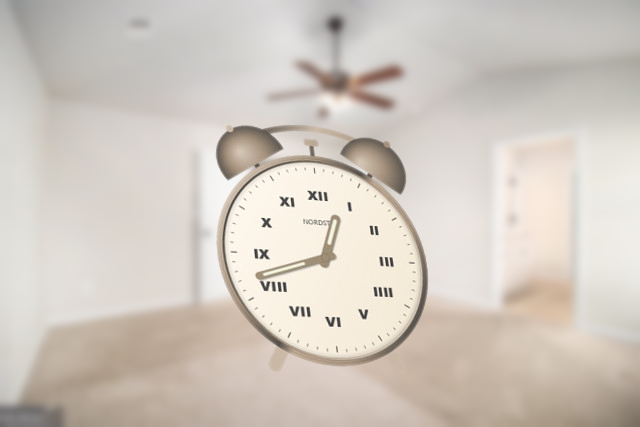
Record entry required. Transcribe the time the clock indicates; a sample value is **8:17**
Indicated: **12:42**
